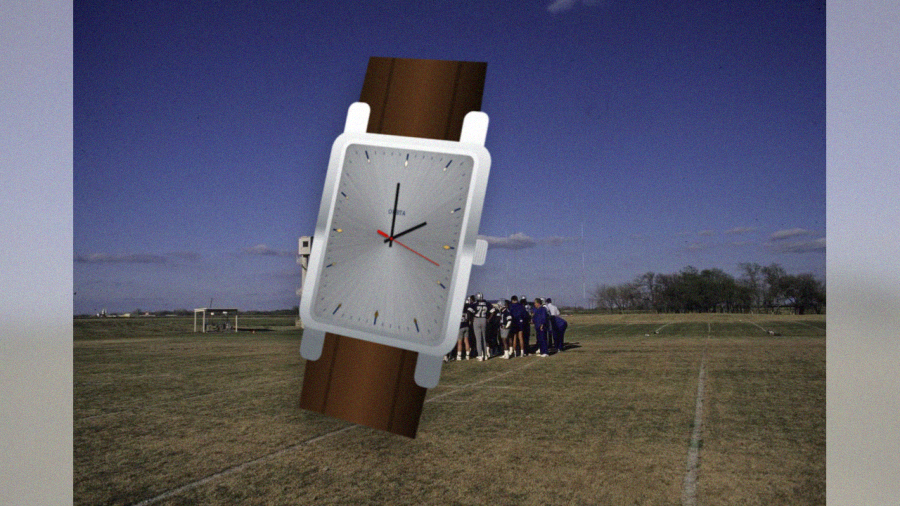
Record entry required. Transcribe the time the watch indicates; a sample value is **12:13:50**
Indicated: **1:59:18**
